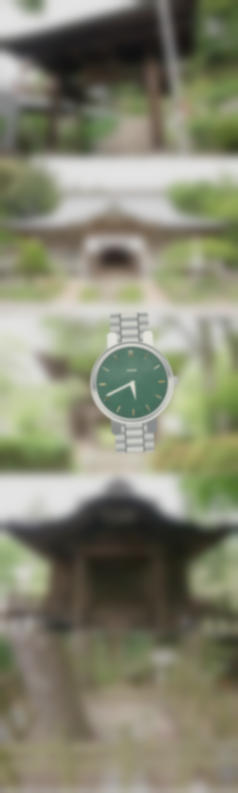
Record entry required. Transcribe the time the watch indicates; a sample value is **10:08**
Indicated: **5:41**
